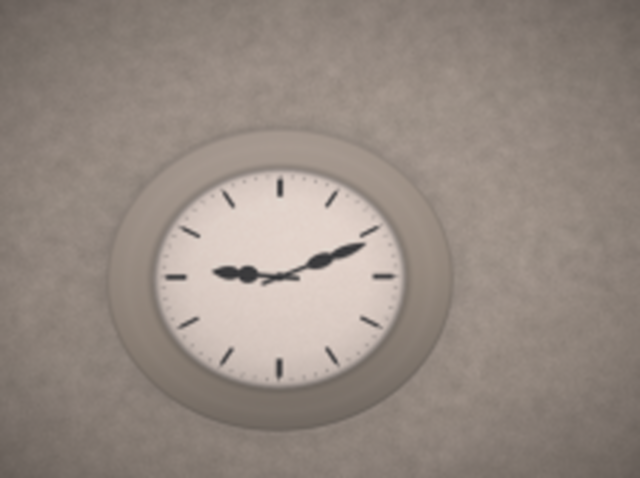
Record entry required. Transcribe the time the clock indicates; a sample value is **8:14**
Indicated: **9:11**
